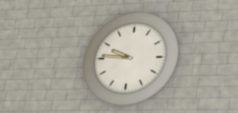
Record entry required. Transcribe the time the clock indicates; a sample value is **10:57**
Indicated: **9:46**
